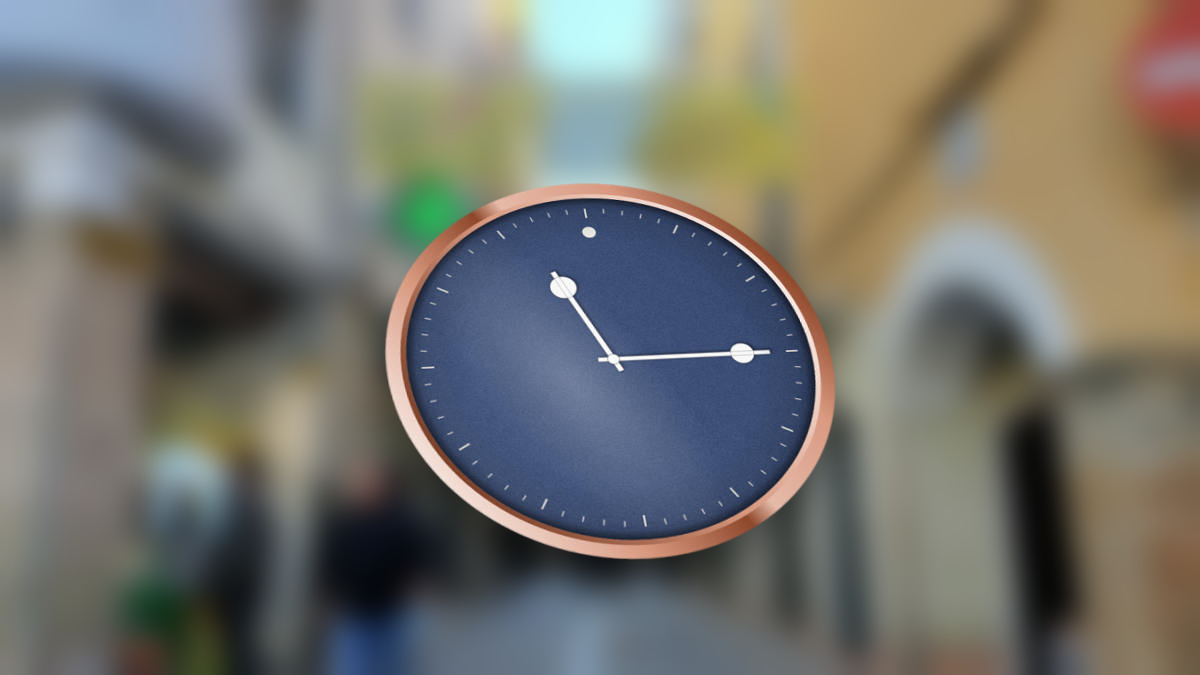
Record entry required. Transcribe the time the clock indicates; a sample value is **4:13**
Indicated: **11:15**
